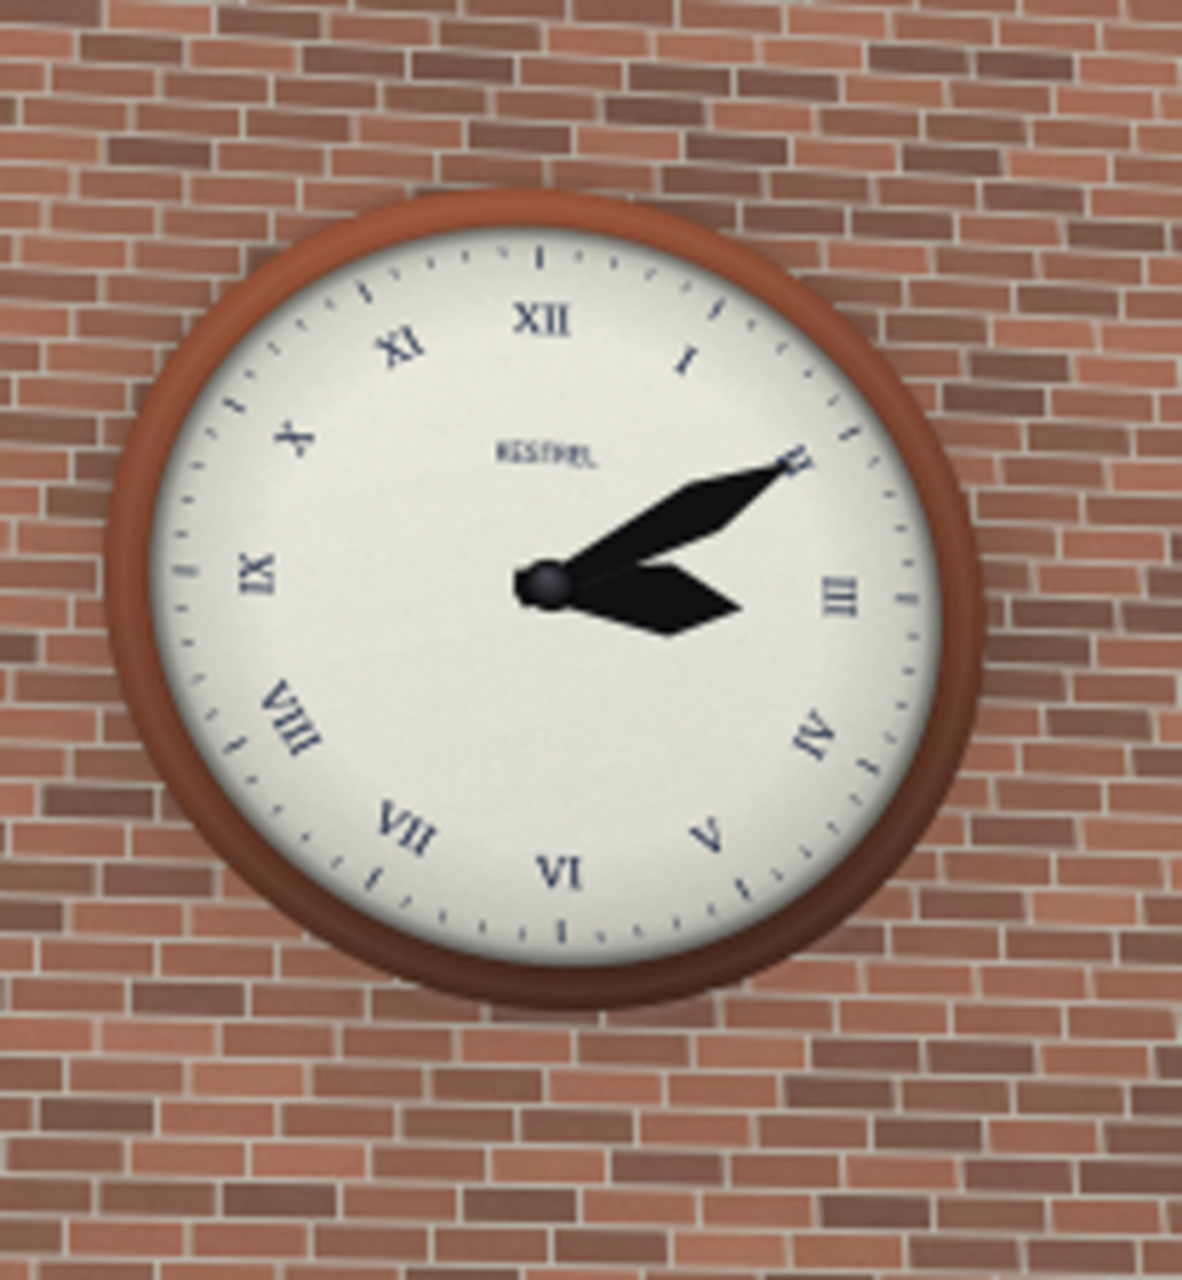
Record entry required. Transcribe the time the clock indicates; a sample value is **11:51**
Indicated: **3:10**
